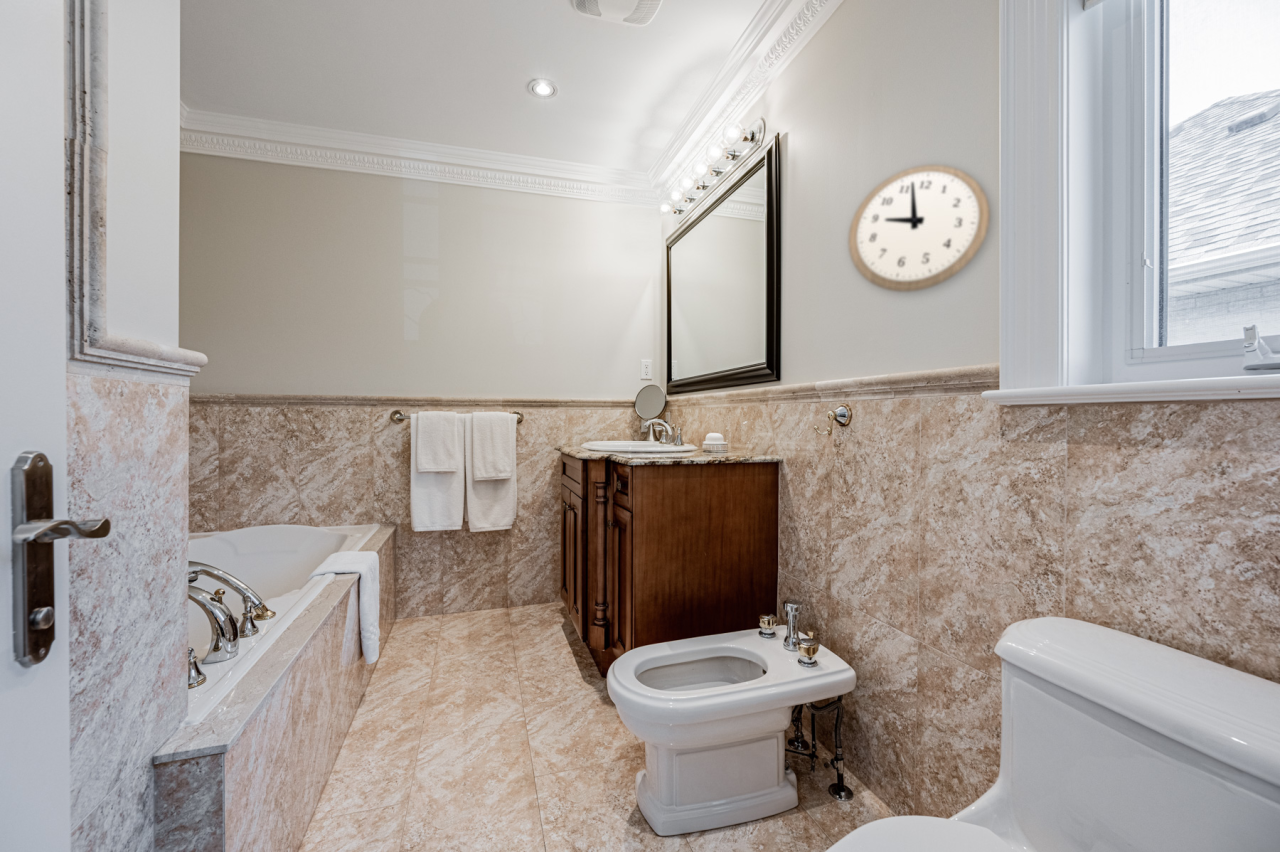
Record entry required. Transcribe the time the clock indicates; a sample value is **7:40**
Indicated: **8:57**
